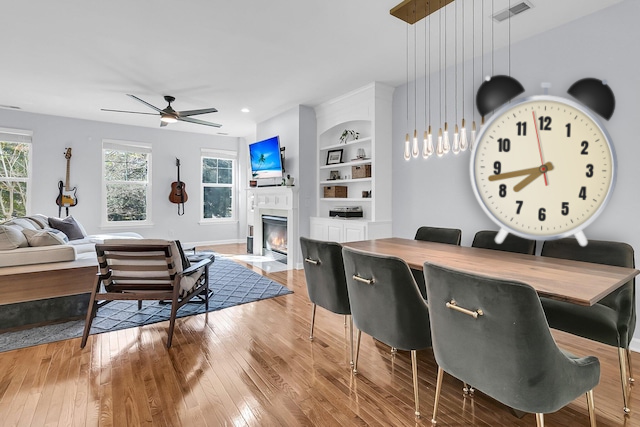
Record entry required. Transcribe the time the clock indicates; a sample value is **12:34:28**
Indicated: **7:42:58**
